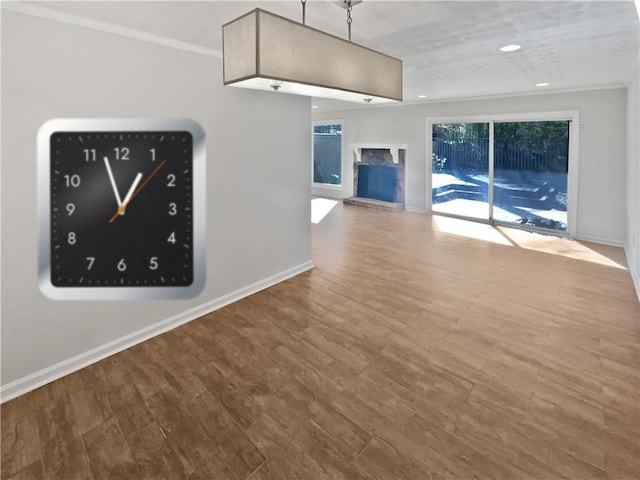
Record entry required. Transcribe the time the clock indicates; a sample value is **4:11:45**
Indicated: **12:57:07**
